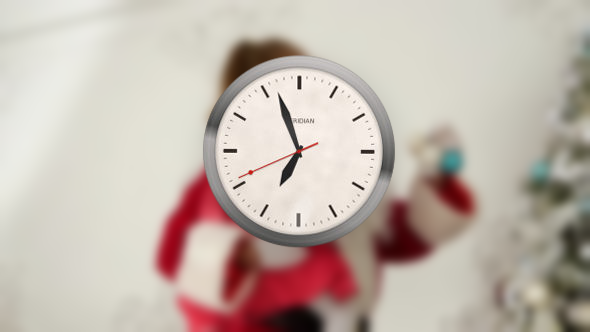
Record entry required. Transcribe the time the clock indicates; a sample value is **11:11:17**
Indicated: **6:56:41**
